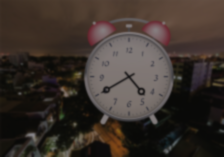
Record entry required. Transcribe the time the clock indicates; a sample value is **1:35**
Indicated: **4:40**
